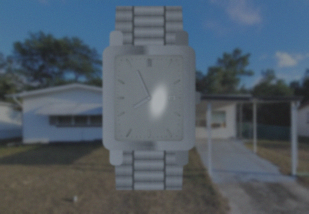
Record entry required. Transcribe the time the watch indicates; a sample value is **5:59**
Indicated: **7:56**
